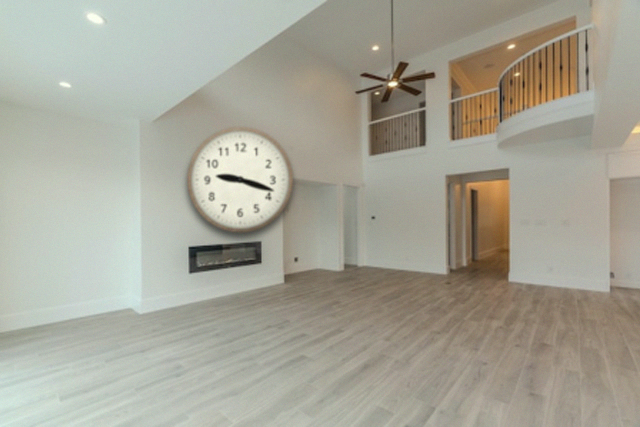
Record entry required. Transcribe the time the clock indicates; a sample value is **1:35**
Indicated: **9:18**
